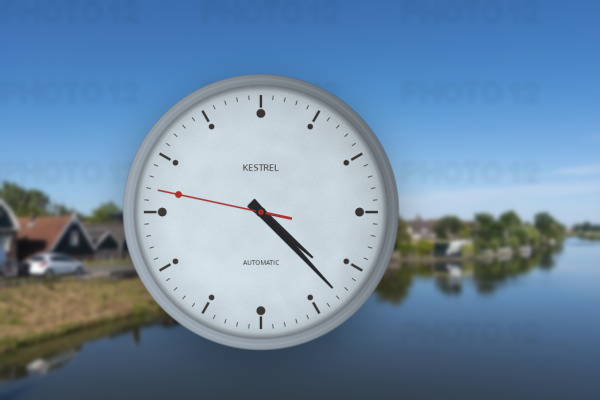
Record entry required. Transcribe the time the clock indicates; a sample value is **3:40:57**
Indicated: **4:22:47**
